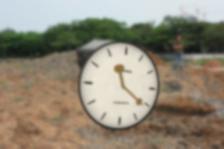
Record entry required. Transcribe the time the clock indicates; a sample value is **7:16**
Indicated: **11:21**
